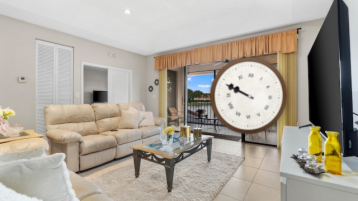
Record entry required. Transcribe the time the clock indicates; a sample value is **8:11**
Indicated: **9:49**
